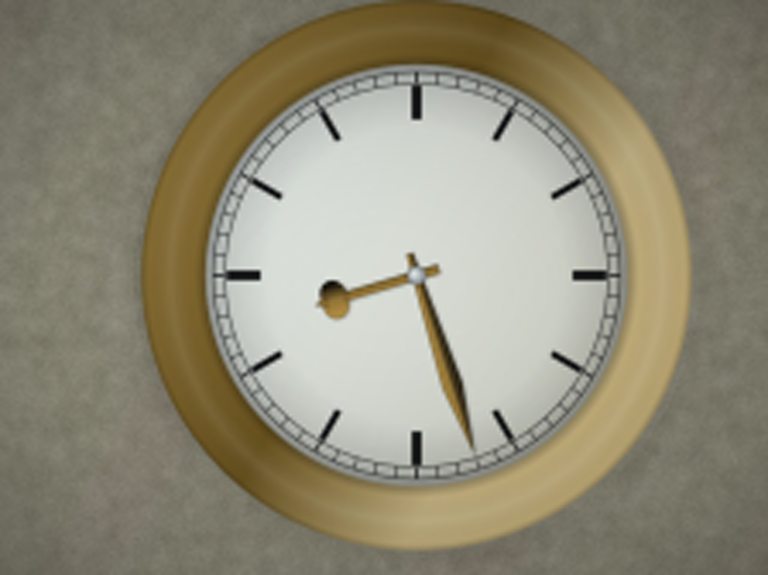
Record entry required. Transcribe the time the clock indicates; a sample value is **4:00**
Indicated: **8:27**
